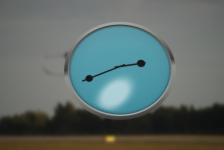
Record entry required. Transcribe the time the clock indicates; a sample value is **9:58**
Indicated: **2:41**
